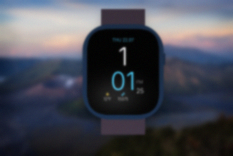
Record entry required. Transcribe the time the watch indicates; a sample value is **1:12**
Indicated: **1:01**
